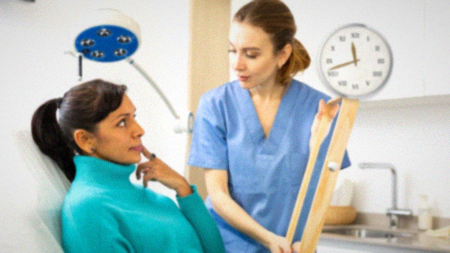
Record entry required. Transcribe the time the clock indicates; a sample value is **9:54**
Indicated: **11:42**
